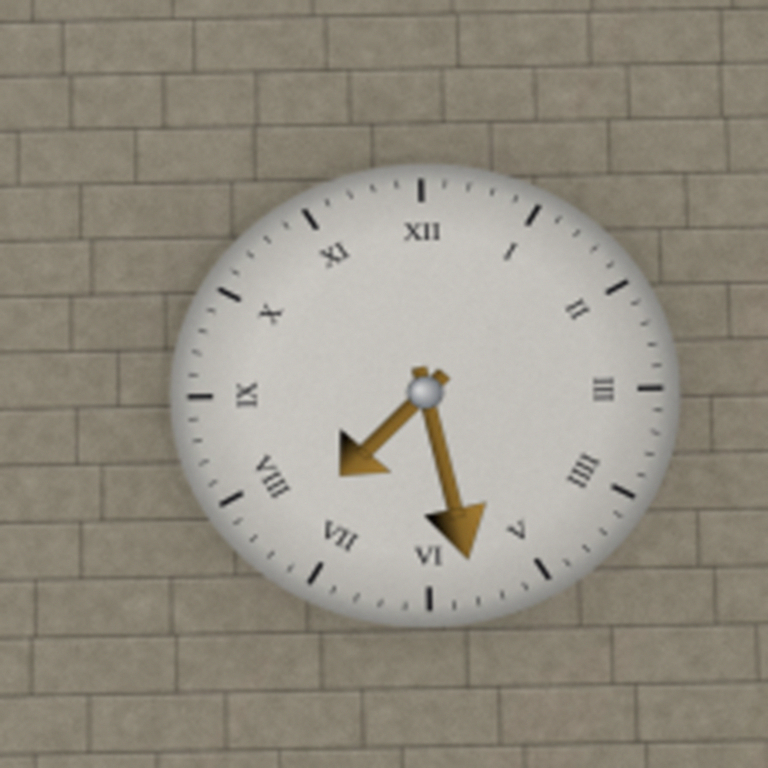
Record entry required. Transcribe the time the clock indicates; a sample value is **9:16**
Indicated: **7:28**
